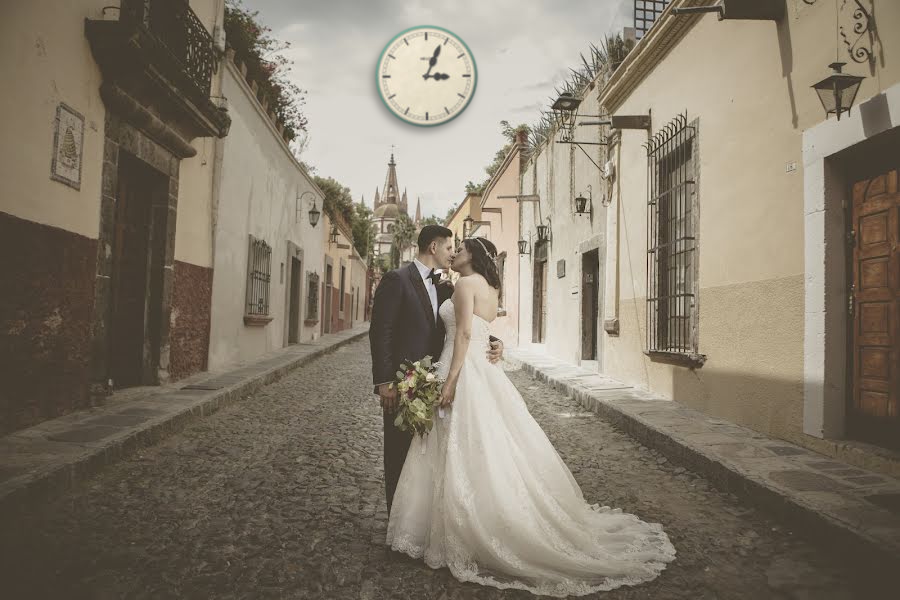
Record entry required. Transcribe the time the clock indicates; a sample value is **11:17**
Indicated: **3:04**
